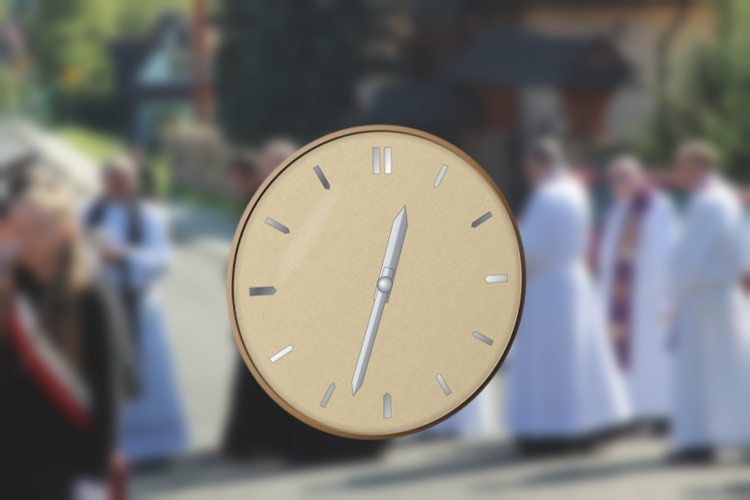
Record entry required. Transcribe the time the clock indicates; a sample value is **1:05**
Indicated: **12:33**
